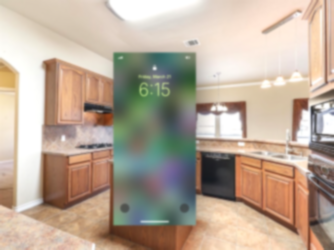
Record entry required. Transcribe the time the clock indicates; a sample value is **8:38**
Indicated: **6:15**
